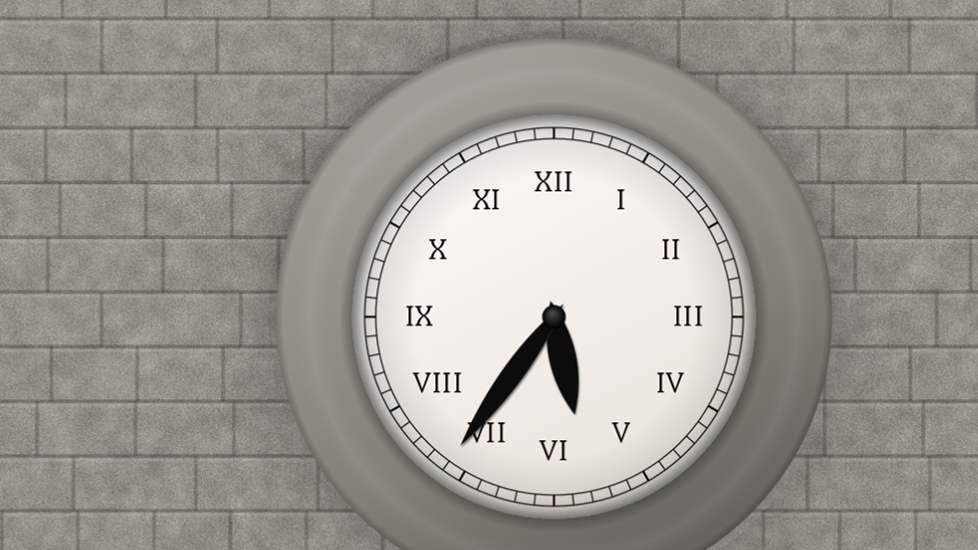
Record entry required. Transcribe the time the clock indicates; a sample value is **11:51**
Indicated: **5:36**
